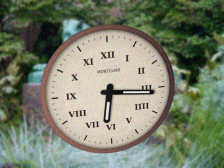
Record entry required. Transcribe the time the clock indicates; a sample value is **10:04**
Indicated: **6:16**
